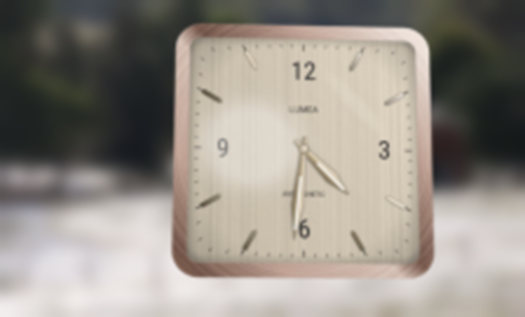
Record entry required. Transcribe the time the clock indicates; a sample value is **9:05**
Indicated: **4:31**
